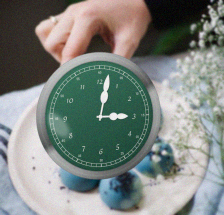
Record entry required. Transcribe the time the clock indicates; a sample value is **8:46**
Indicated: **3:02**
